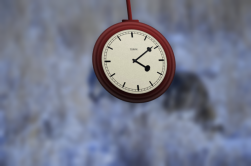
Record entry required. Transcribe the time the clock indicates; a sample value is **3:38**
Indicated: **4:09**
